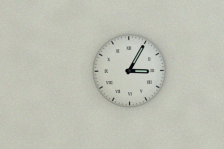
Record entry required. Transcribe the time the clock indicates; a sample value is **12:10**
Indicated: **3:05**
